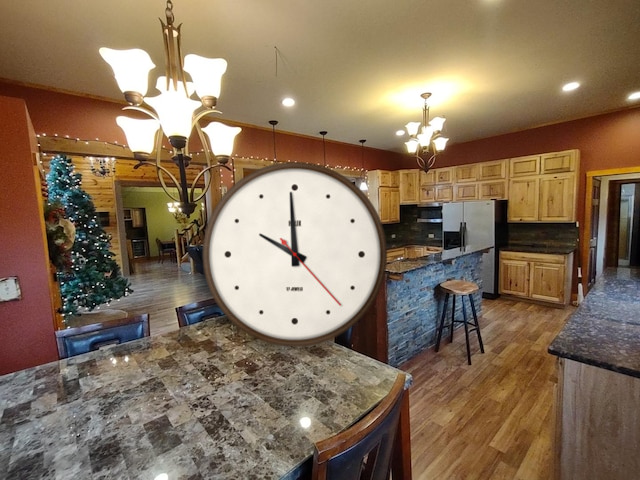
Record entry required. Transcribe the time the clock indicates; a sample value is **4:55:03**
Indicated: **9:59:23**
